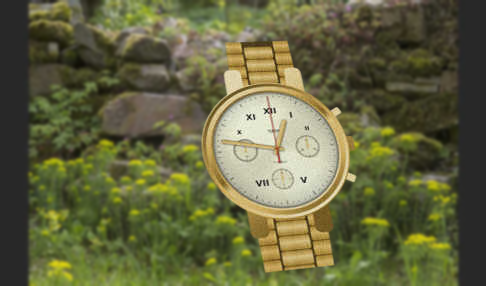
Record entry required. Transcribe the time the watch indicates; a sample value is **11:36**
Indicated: **12:47**
